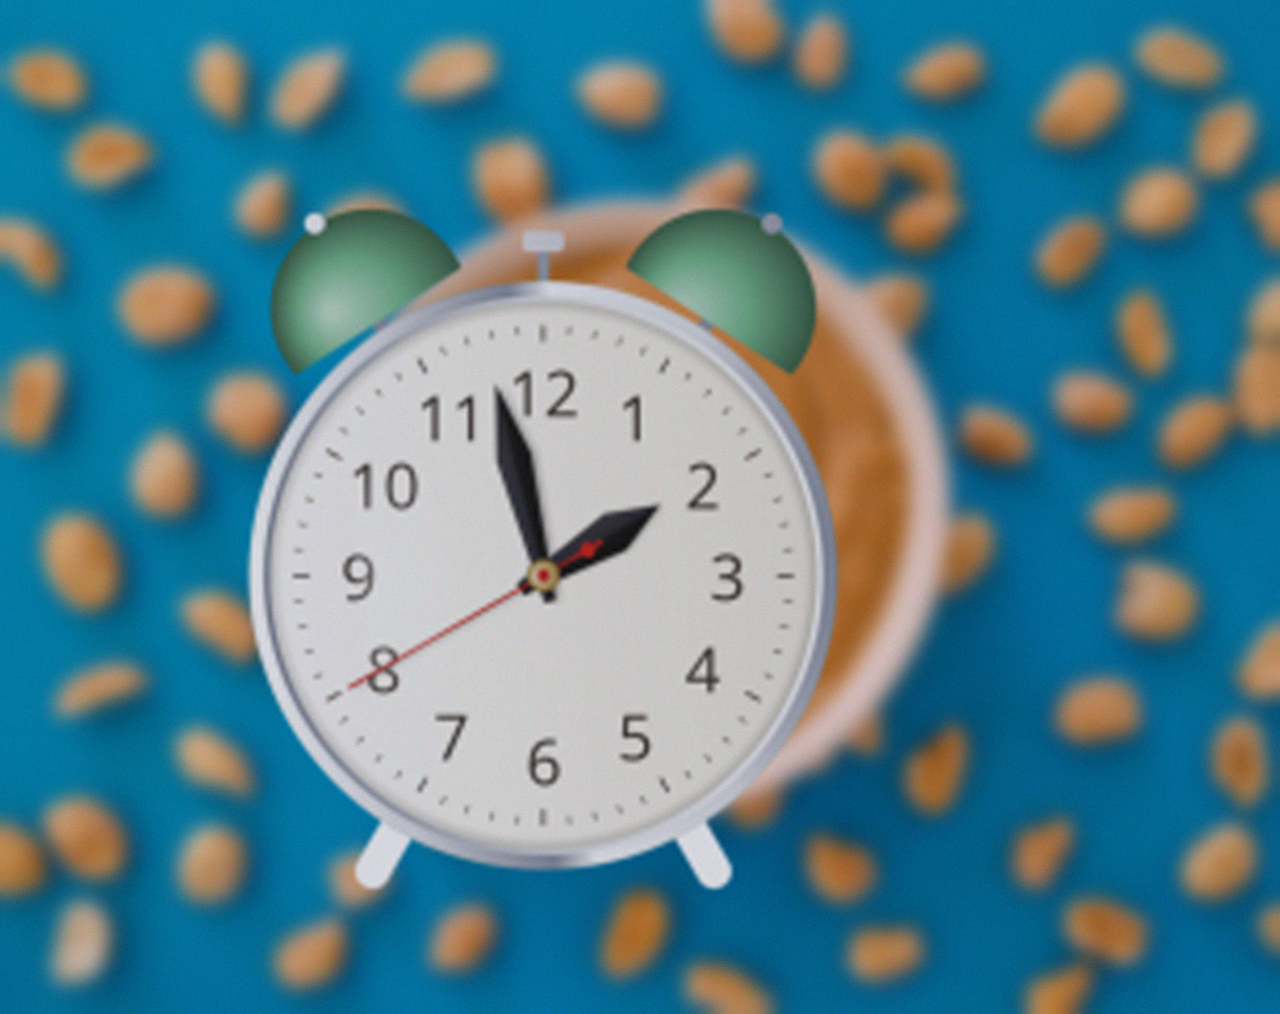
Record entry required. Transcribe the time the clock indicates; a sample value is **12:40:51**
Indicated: **1:57:40**
